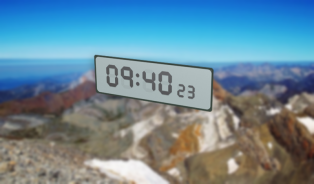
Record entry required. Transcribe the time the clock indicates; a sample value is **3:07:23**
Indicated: **9:40:23**
